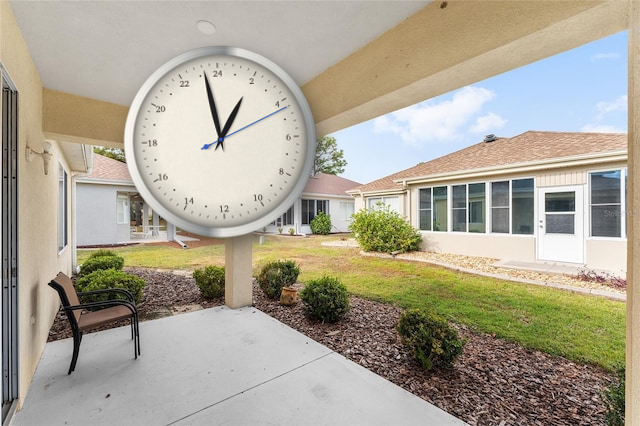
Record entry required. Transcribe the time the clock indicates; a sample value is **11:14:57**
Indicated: **1:58:11**
